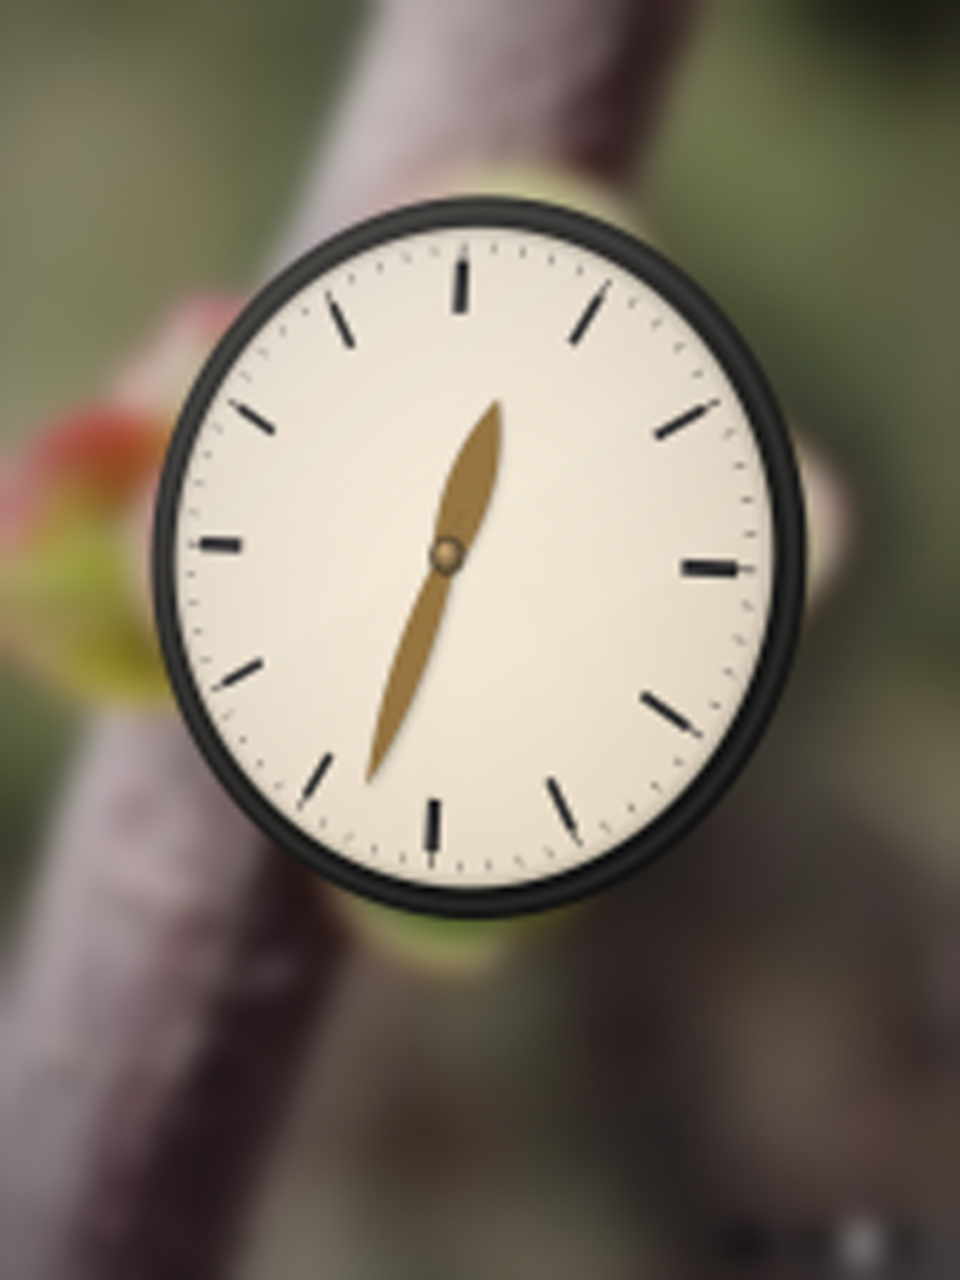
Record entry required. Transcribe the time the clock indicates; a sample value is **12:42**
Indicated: **12:33**
